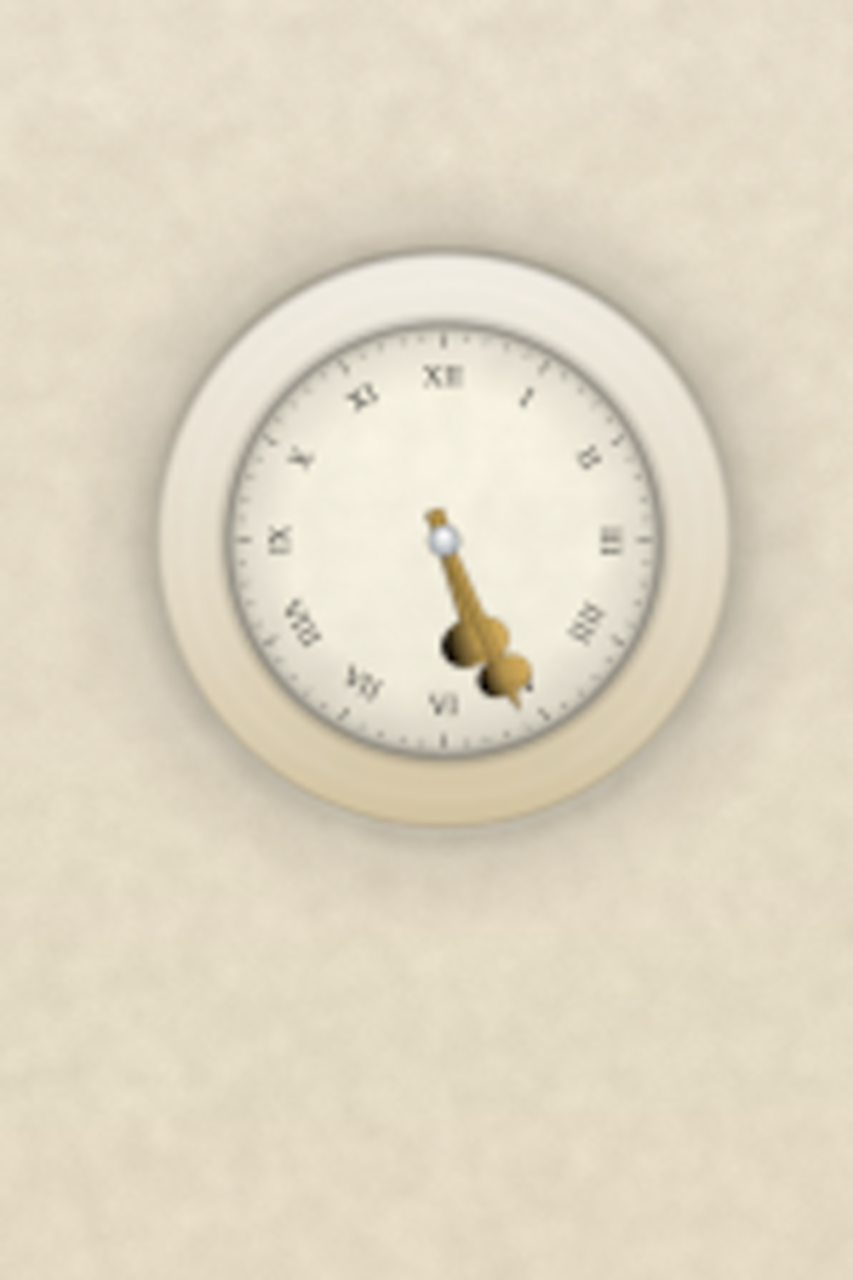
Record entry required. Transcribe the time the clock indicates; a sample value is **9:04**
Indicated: **5:26**
